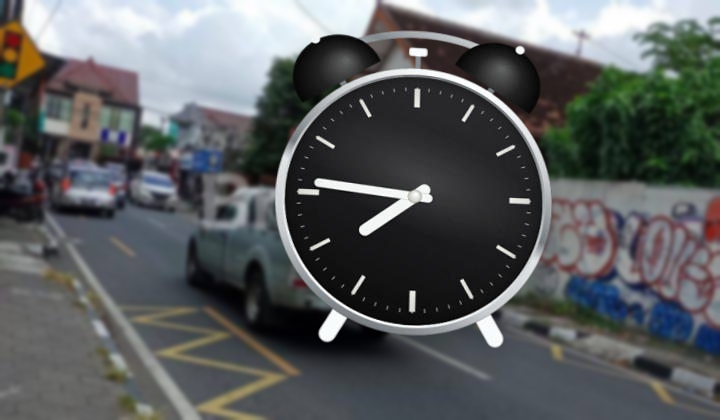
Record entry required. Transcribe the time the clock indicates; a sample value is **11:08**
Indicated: **7:46**
